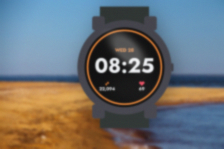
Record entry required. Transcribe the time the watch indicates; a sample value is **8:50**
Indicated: **8:25**
